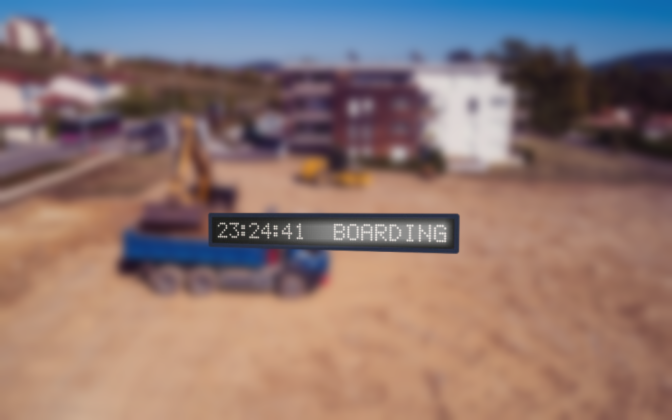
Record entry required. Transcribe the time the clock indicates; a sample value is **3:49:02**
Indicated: **23:24:41**
